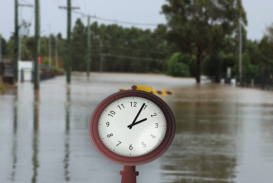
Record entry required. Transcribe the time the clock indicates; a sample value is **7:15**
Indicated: **2:04**
